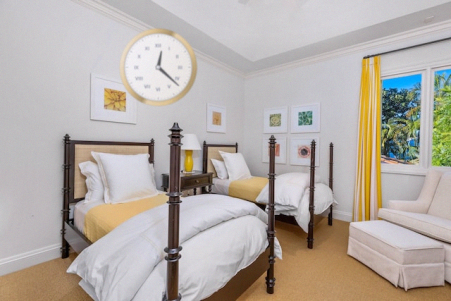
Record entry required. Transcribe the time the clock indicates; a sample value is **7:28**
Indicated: **12:22**
